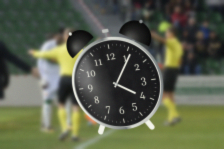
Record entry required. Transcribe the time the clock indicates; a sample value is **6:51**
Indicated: **4:06**
